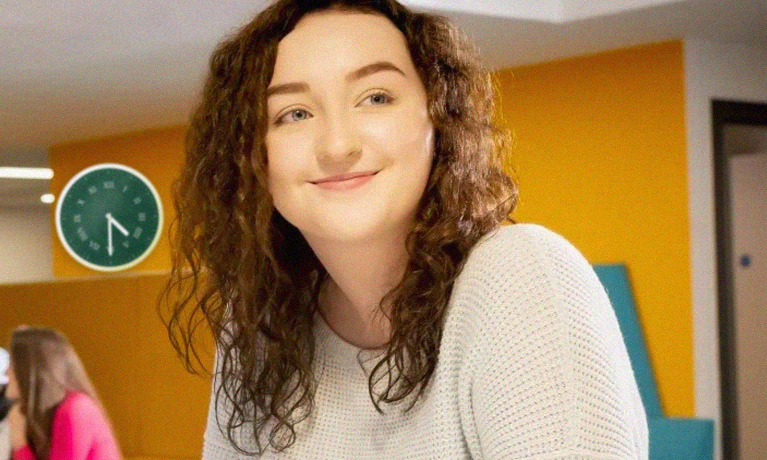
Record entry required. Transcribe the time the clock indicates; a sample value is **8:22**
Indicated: **4:30**
